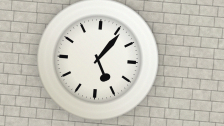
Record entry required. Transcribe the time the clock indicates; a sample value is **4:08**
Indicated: **5:06**
